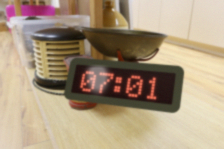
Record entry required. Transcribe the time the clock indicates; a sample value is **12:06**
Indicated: **7:01**
